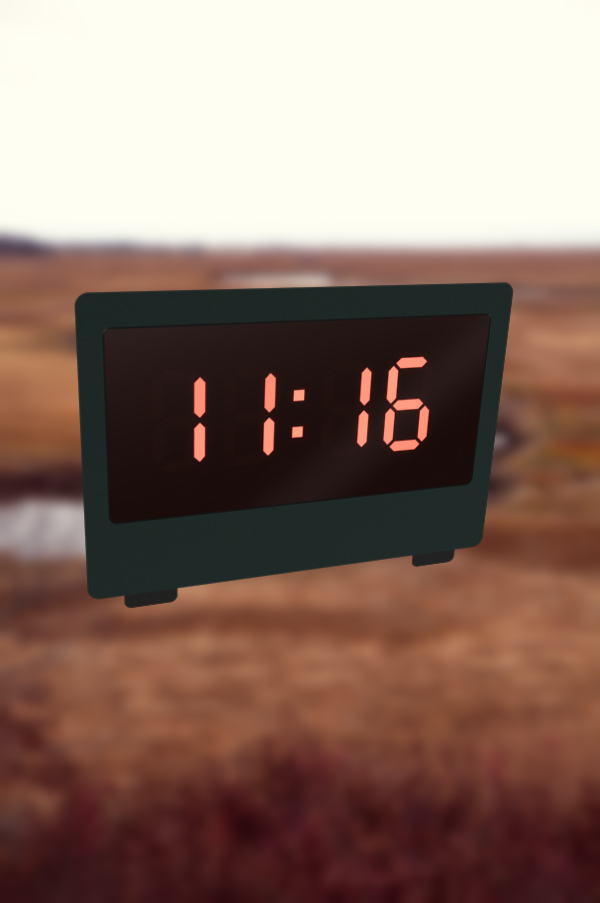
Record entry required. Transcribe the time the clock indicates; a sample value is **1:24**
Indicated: **11:16**
